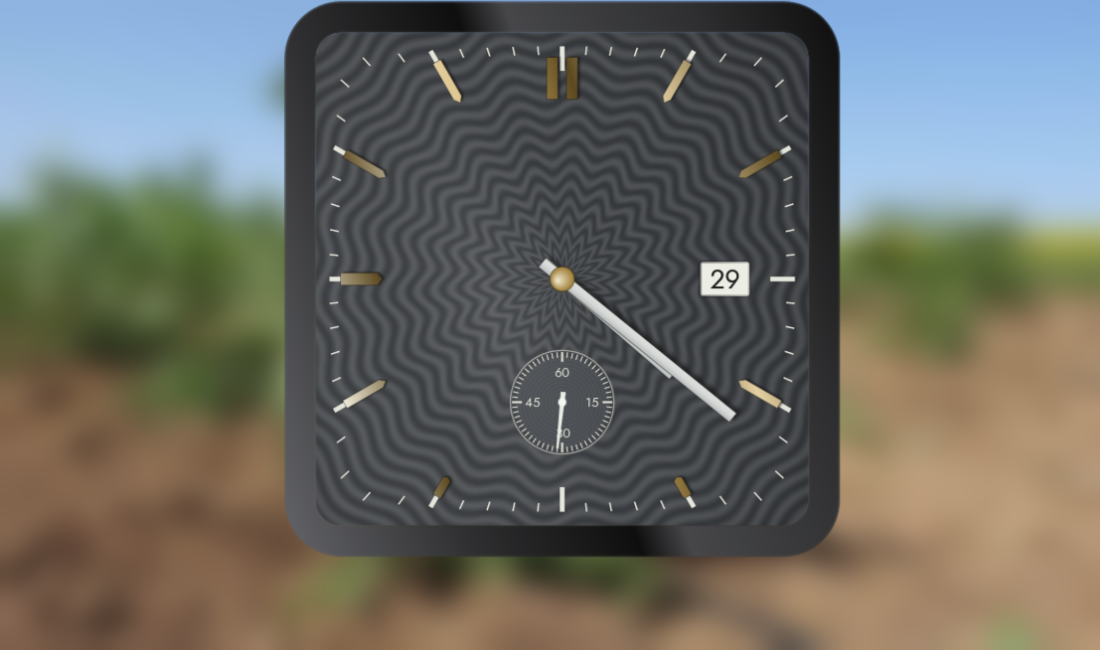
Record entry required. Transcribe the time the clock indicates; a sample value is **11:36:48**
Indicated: **4:21:31**
